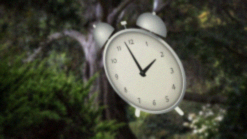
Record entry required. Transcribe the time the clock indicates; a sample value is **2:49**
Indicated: **1:58**
